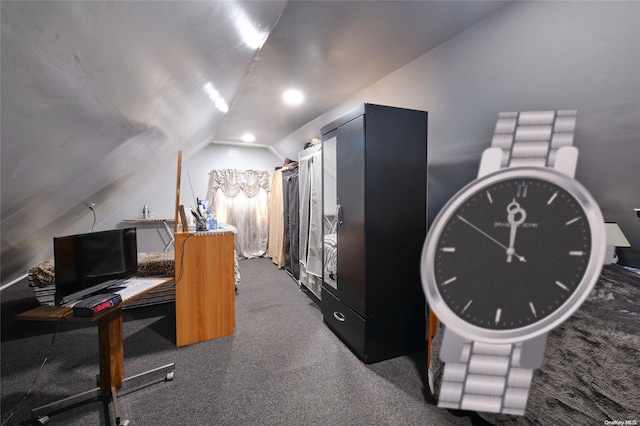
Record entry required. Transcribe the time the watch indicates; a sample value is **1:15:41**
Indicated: **11:58:50**
